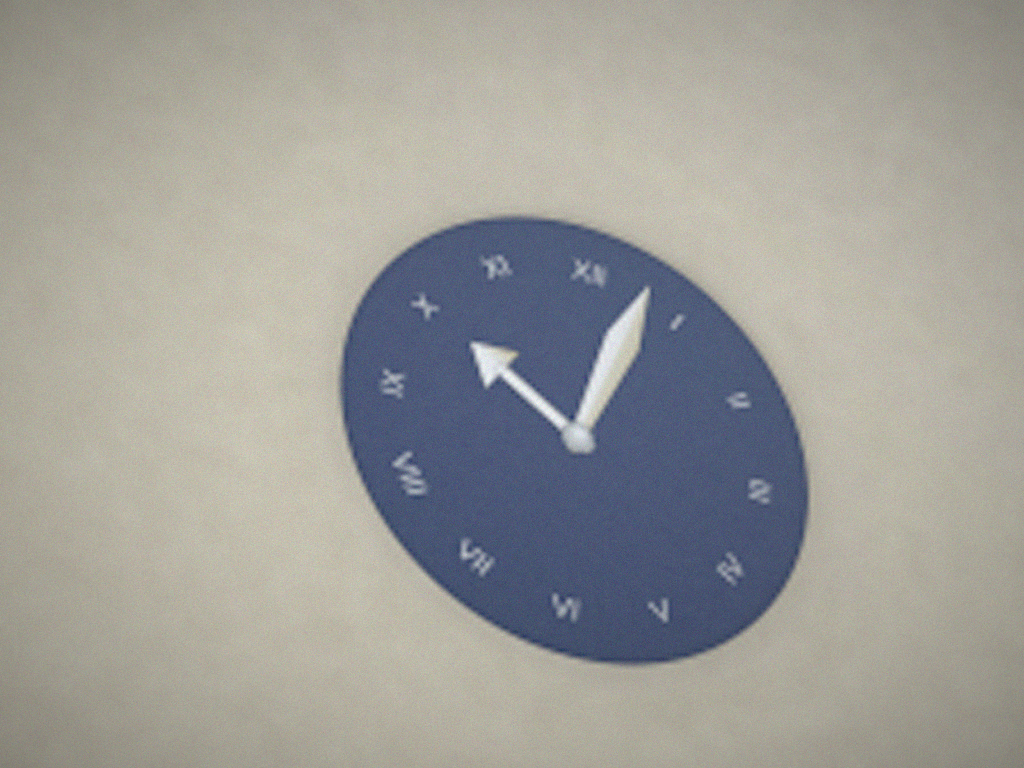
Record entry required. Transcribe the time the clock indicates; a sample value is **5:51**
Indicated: **10:03**
